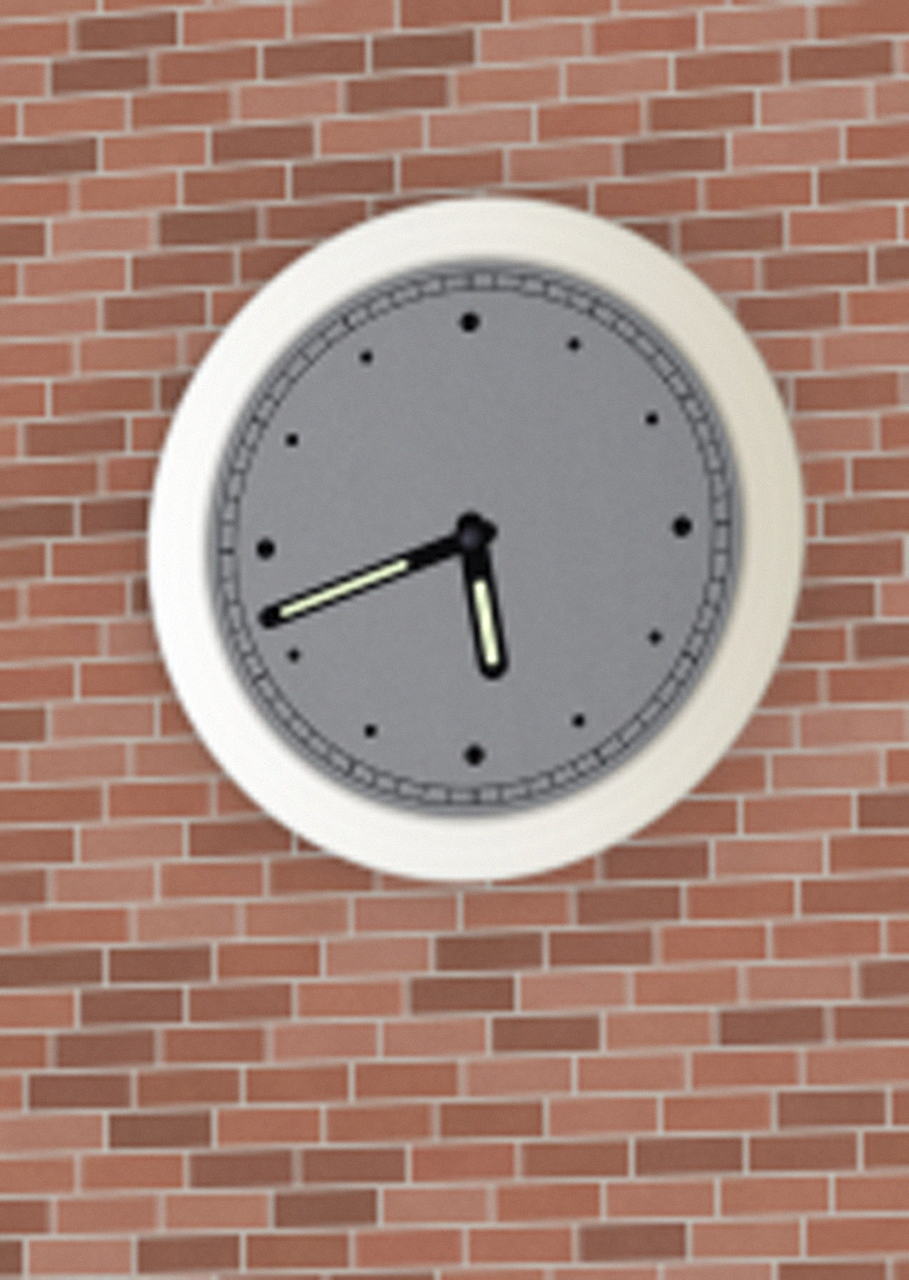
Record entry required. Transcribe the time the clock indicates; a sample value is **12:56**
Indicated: **5:42**
